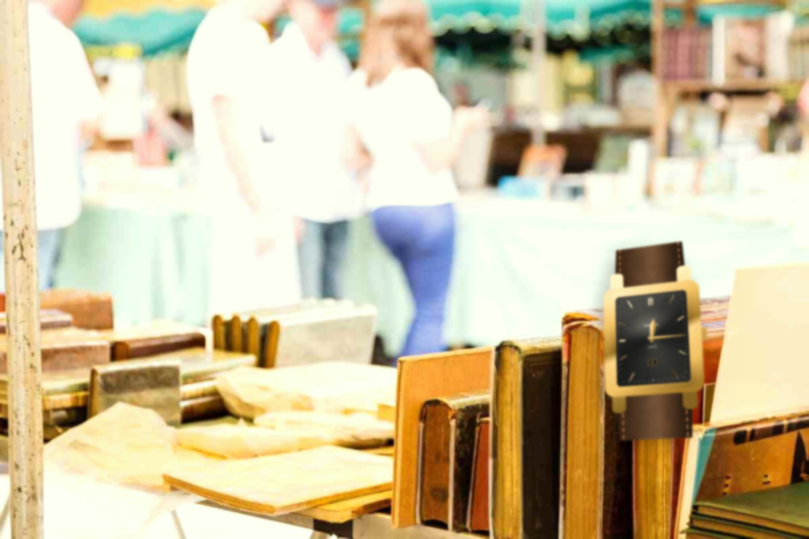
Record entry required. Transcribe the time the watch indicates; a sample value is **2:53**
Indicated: **12:15**
